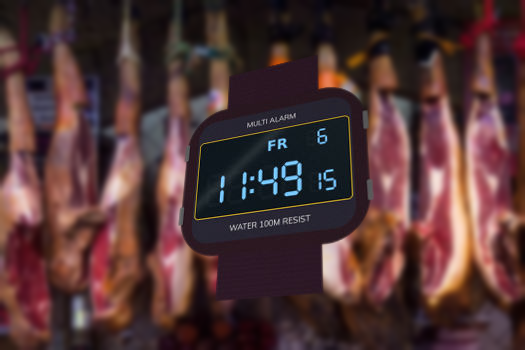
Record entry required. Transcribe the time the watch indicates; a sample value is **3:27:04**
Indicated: **11:49:15**
